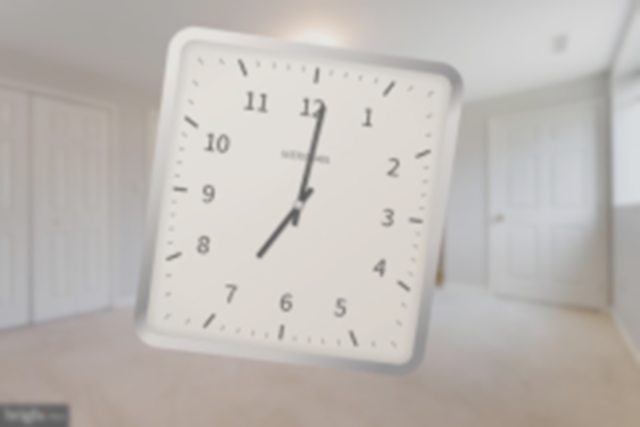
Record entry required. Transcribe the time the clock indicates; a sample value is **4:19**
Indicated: **7:01**
